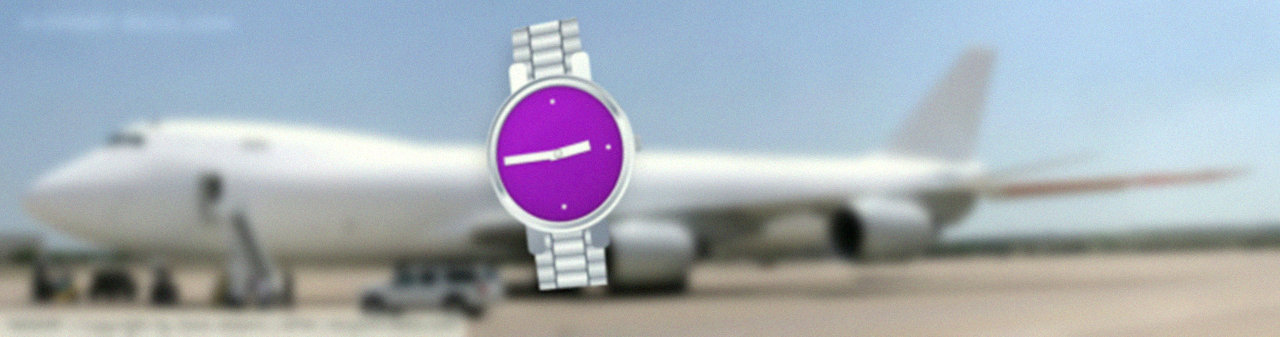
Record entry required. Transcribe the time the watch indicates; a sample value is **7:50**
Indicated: **2:45**
